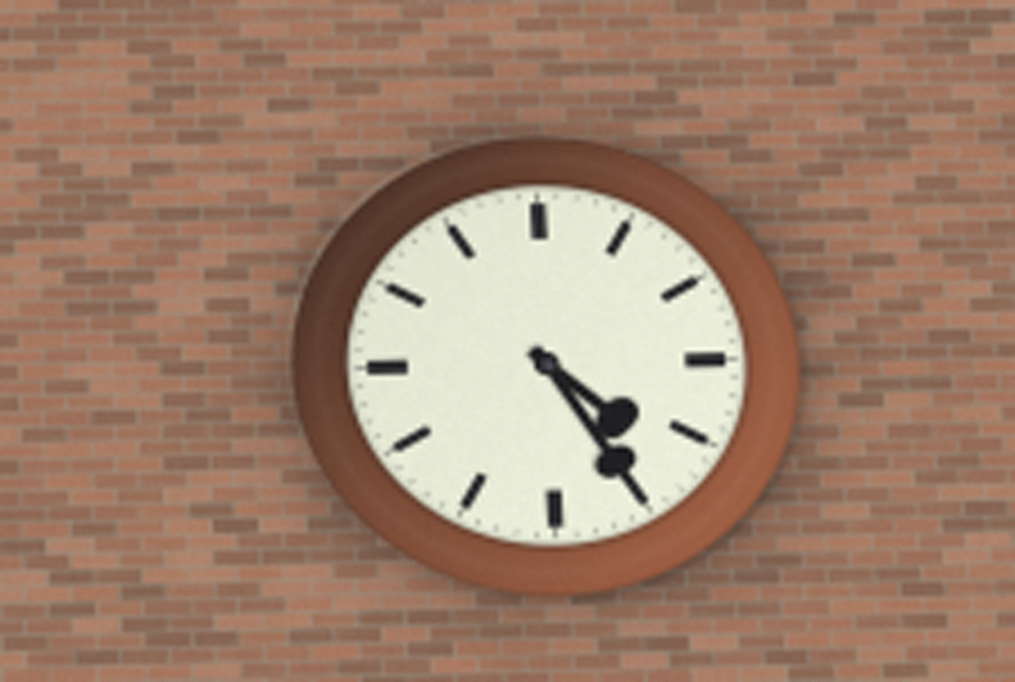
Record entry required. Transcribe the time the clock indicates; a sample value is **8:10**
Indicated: **4:25**
